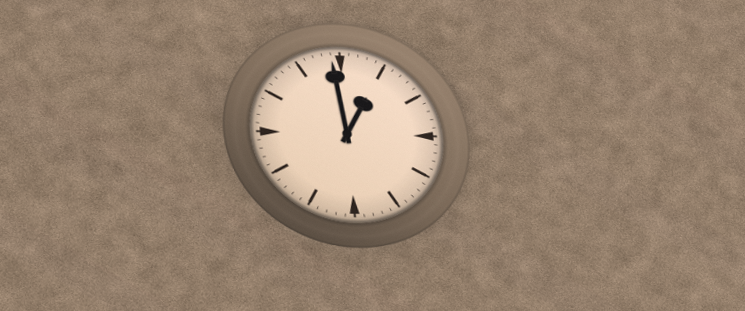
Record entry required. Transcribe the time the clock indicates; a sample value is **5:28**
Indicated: **12:59**
